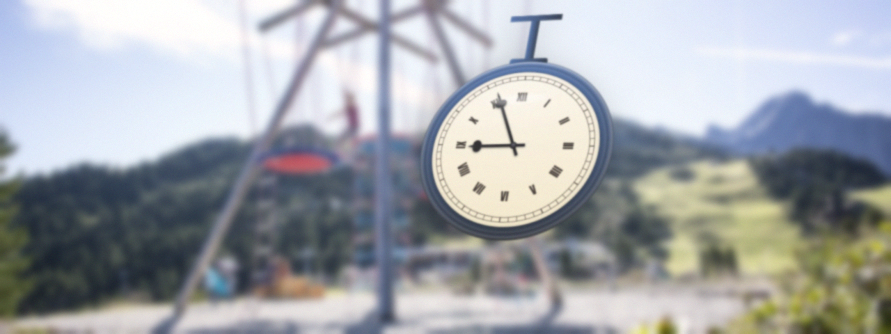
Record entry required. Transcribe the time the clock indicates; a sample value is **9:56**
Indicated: **8:56**
